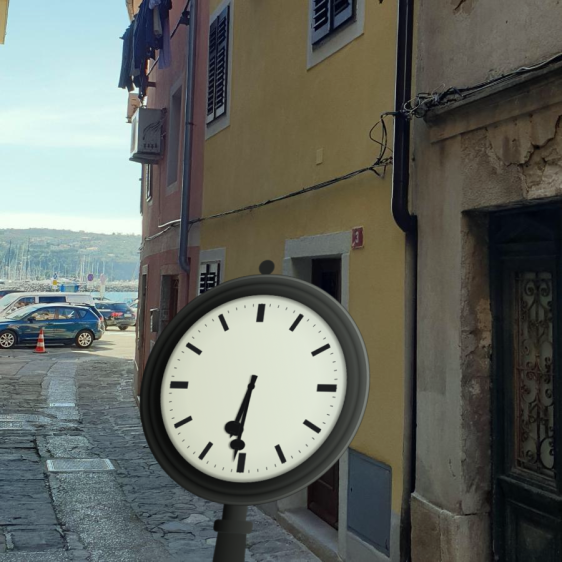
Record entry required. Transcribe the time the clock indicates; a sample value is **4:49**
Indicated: **6:31**
